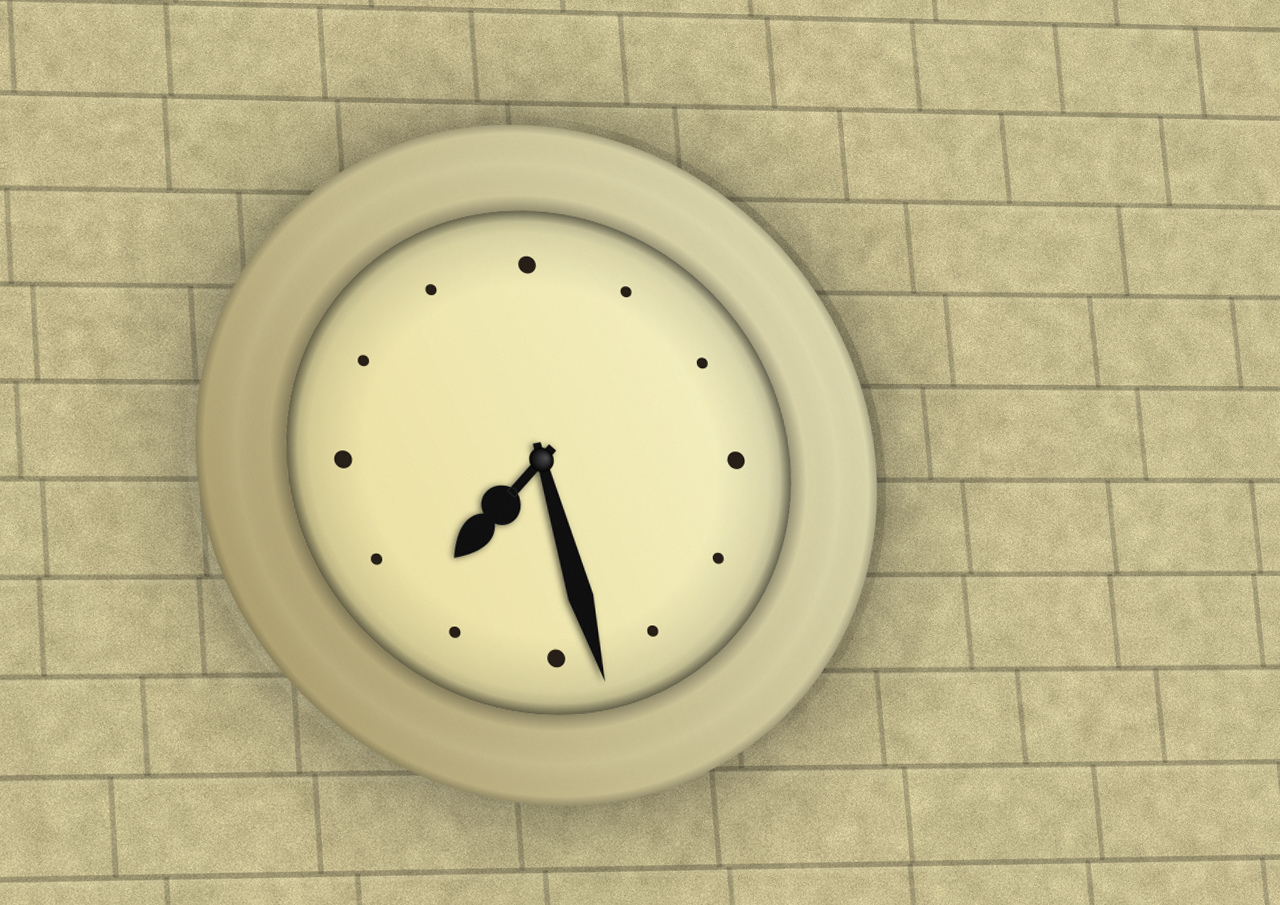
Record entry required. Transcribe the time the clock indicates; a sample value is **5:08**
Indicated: **7:28**
